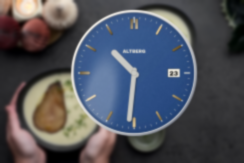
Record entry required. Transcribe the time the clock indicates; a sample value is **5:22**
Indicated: **10:31**
